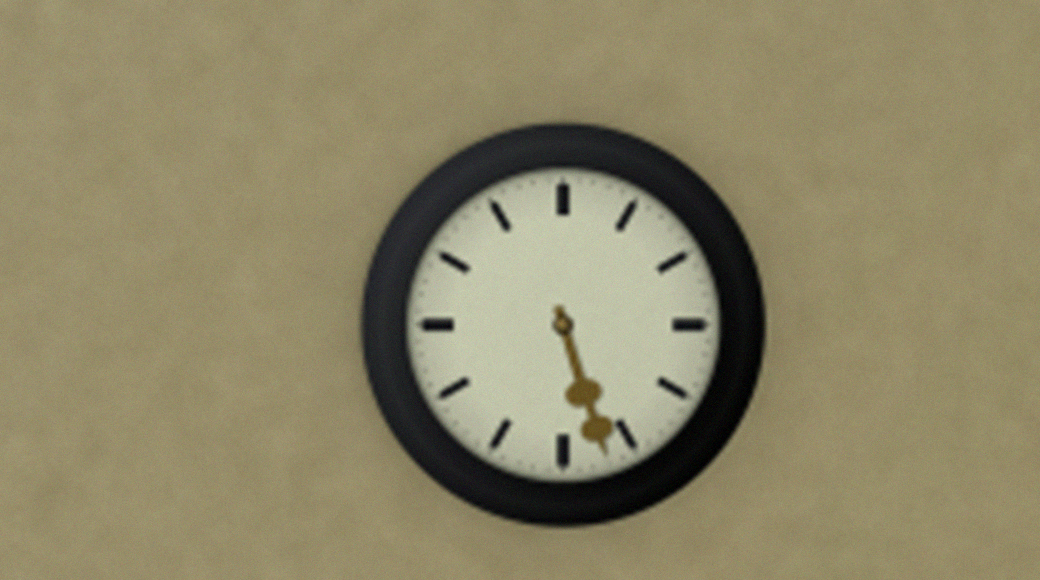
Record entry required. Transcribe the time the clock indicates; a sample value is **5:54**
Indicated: **5:27**
